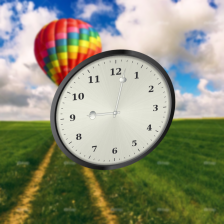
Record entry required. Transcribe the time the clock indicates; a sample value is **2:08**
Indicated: **9:02**
